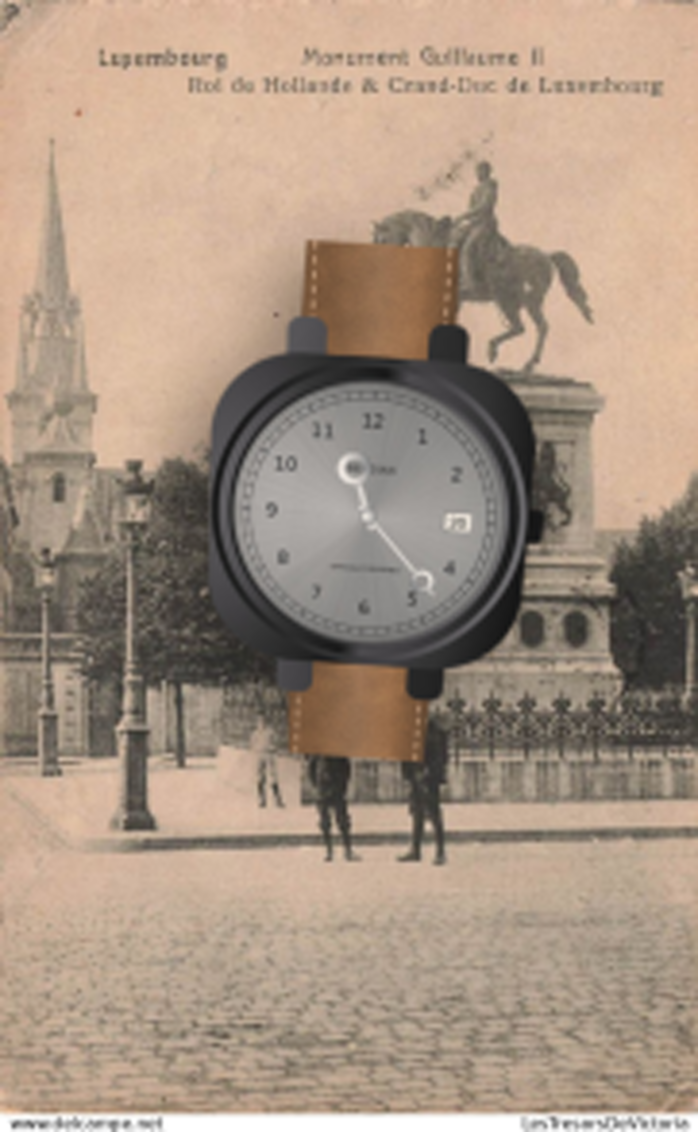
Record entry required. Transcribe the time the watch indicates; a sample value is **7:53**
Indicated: **11:23**
